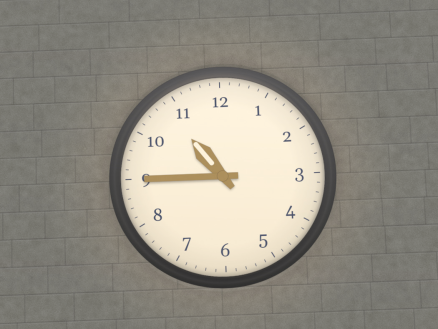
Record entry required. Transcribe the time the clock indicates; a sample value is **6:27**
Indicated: **10:45**
